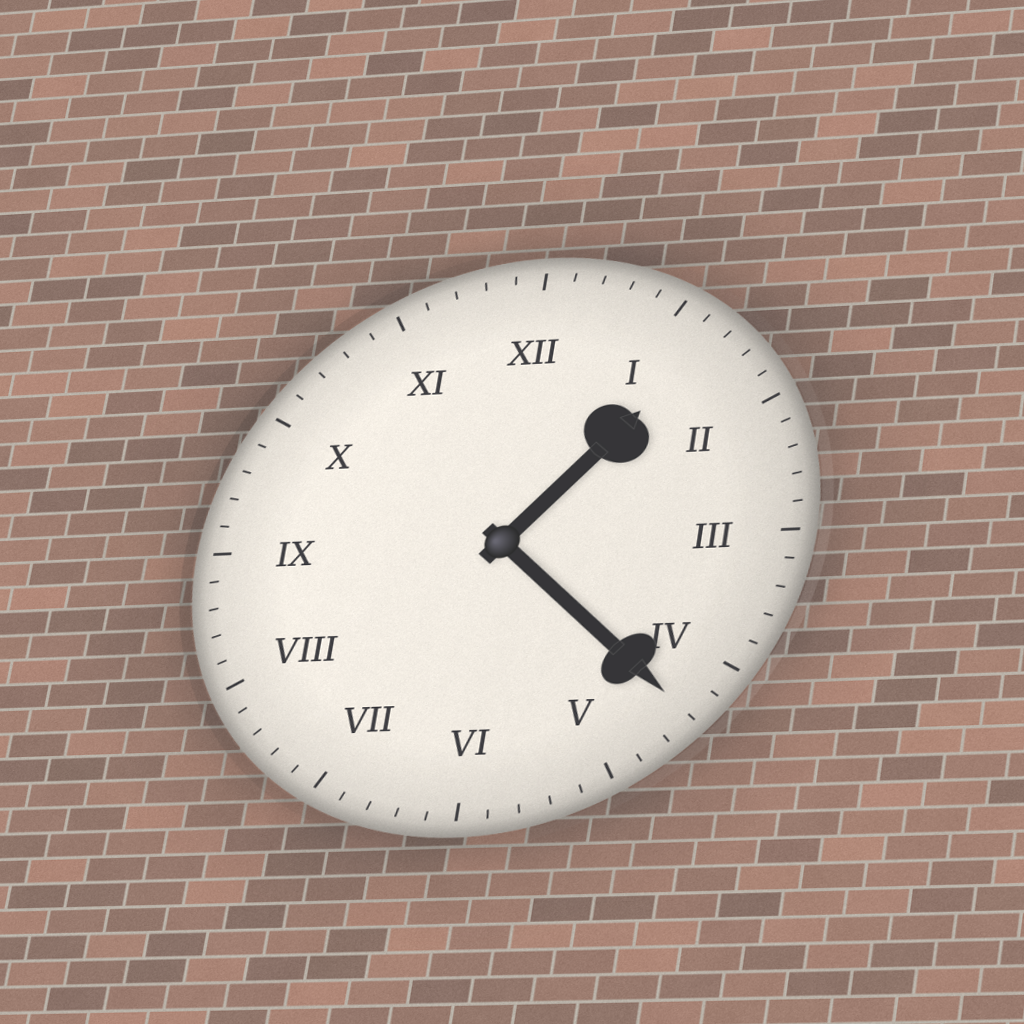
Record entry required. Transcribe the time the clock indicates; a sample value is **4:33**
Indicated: **1:22**
